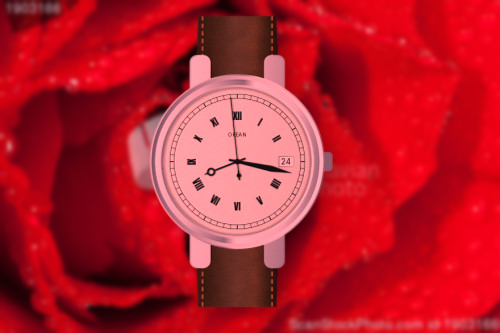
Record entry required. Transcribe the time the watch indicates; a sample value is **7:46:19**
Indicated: **8:16:59**
